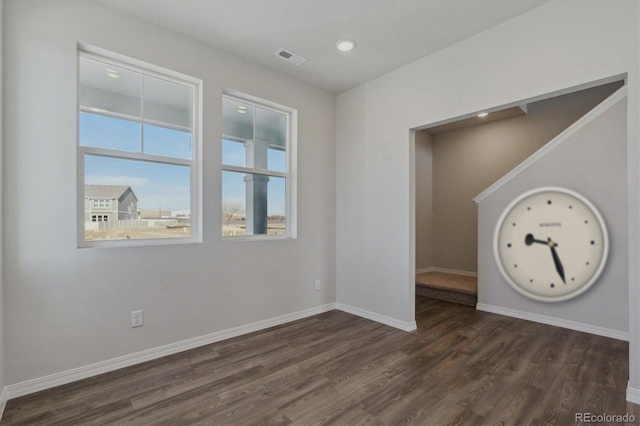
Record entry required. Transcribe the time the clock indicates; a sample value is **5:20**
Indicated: **9:27**
